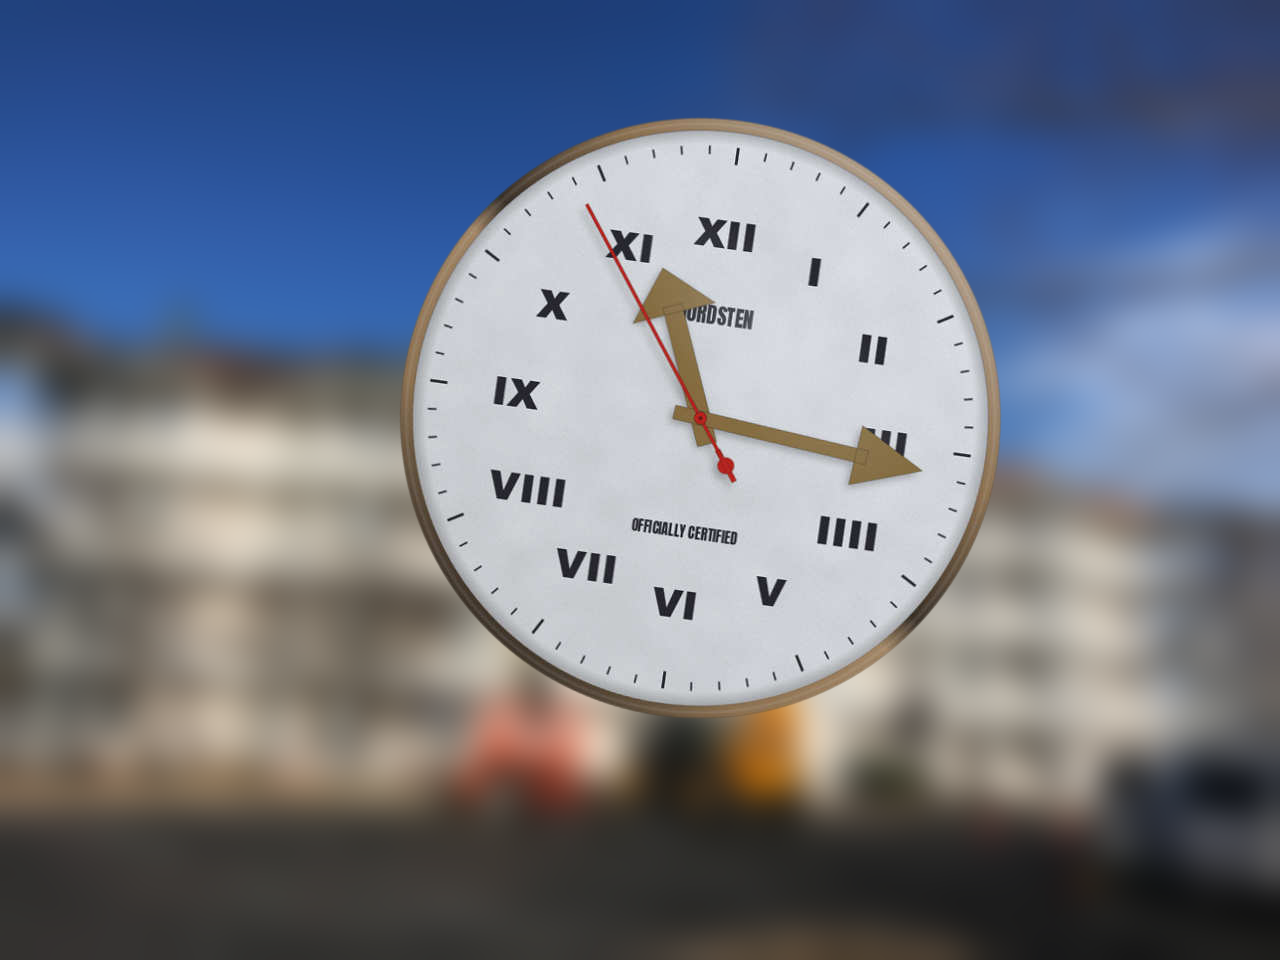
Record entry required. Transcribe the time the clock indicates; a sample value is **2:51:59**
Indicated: **11:15:54**
